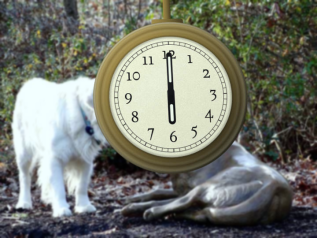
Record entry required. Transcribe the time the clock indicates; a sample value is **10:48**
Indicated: **6:00**
